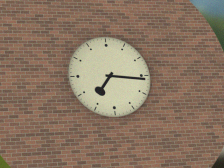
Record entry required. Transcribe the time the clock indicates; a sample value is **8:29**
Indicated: **7:16**
